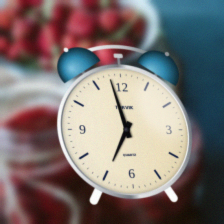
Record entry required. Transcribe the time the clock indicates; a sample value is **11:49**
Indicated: **6:58**
